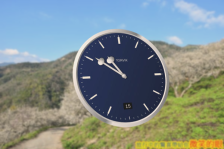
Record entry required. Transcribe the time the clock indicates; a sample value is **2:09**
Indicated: **10:51**
